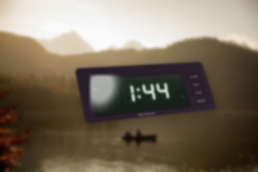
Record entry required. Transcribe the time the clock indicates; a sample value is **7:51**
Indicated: **1:44**
